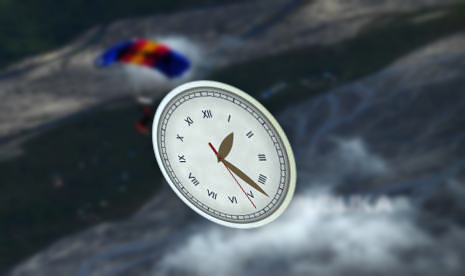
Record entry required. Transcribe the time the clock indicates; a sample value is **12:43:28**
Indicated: **1:22:26**
